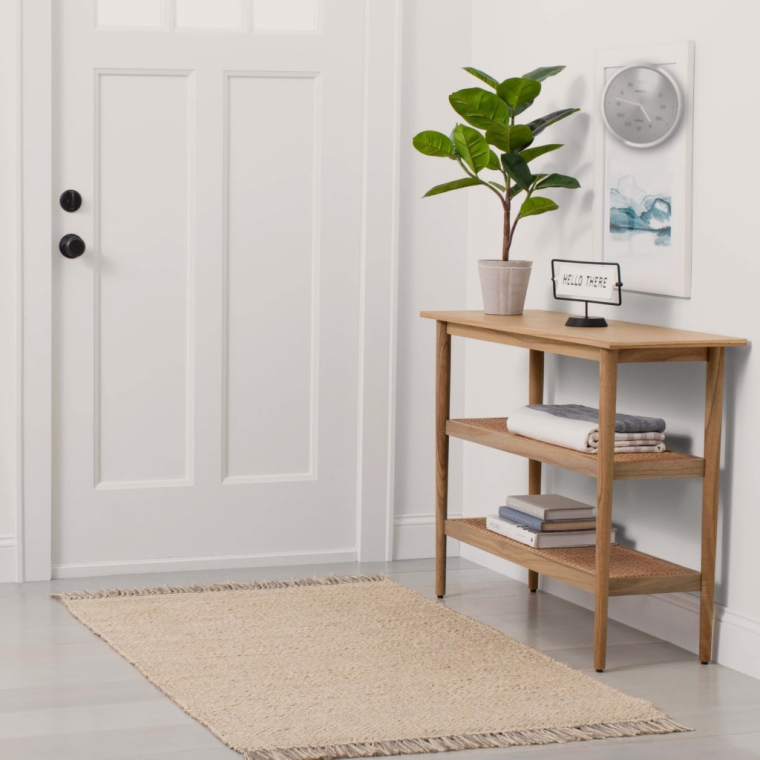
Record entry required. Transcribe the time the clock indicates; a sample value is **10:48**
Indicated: **4:47**
